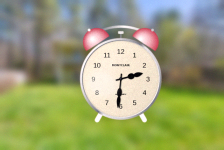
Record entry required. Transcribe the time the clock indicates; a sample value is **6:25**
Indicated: **2:31**
